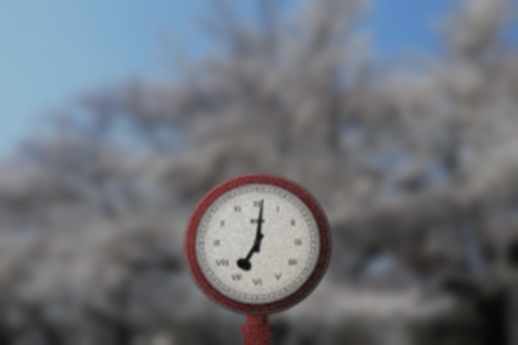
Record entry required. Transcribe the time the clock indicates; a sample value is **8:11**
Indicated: **7:01**
